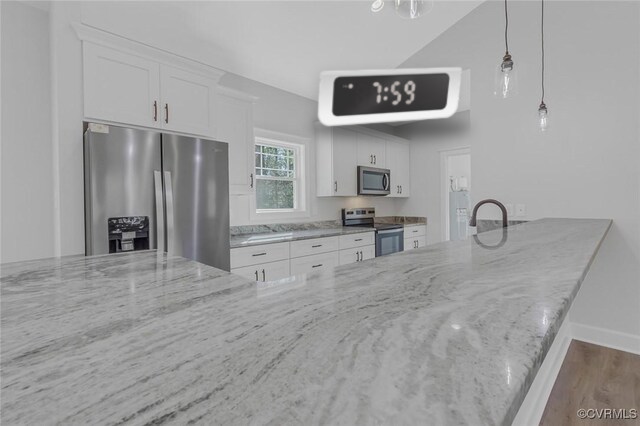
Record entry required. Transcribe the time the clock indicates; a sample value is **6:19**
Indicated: **7:59**
